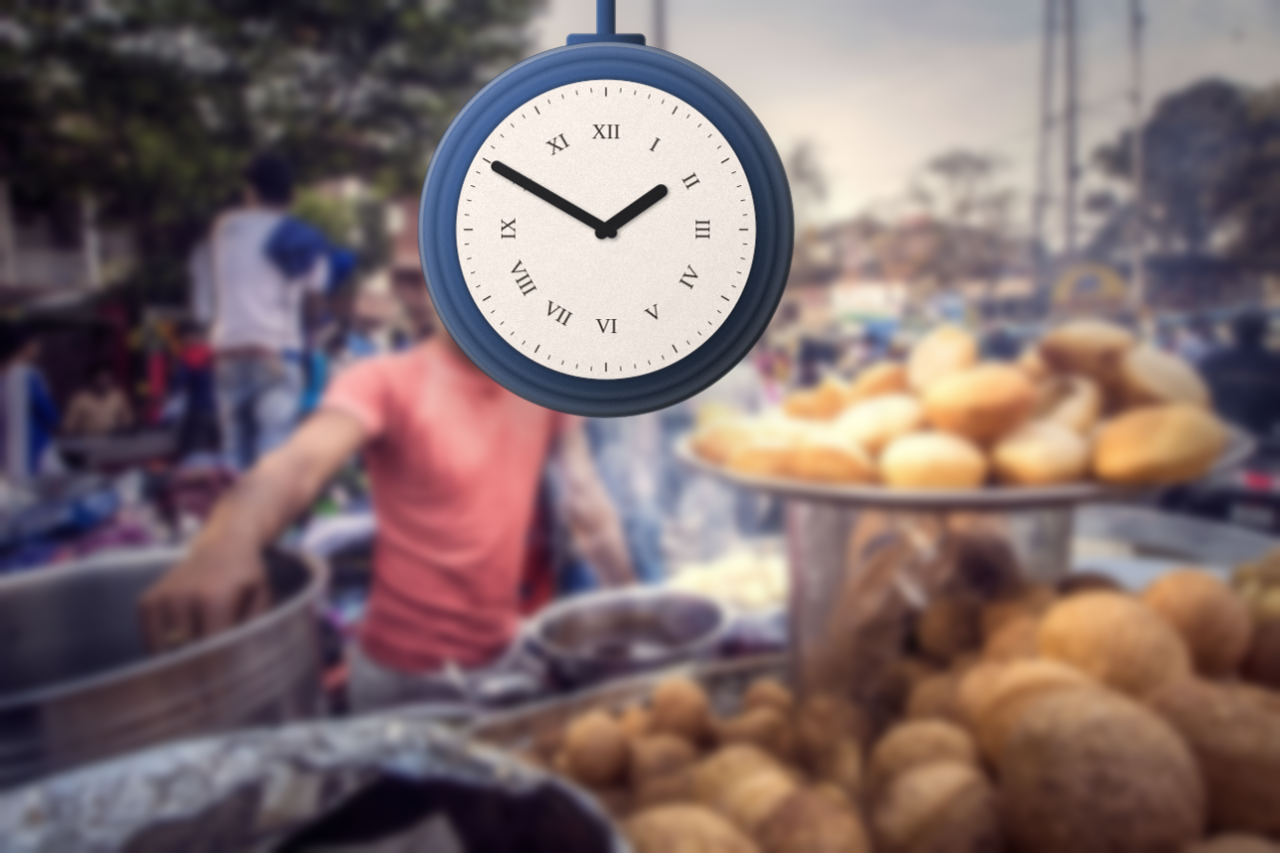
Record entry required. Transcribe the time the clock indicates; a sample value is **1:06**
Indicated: **1:50**
